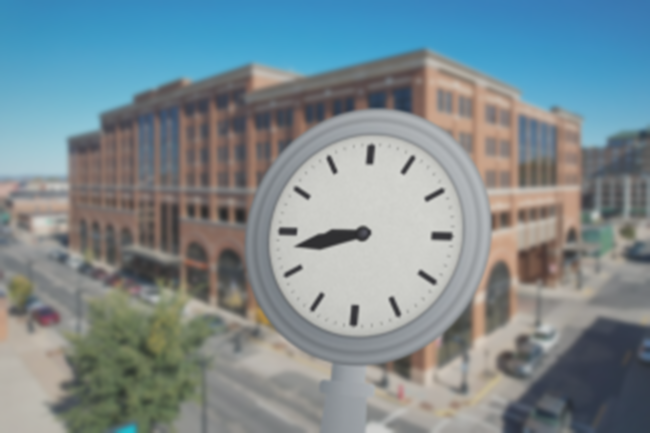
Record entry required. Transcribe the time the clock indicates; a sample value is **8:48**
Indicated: **8:43**
